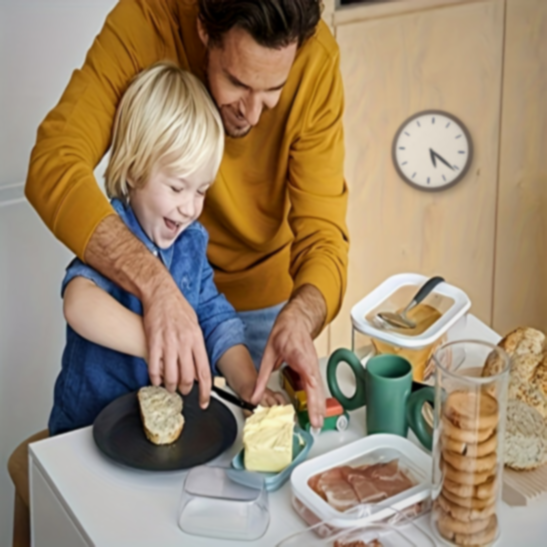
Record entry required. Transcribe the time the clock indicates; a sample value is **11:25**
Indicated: **5:21**
